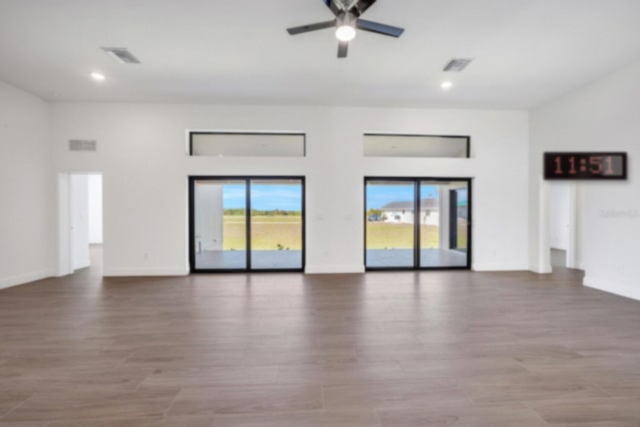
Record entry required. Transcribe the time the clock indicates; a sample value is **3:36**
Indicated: **11:51**
